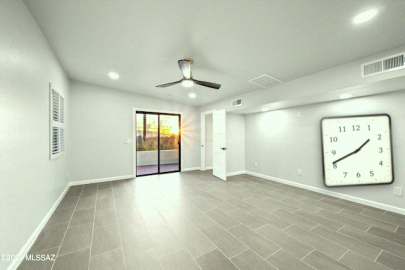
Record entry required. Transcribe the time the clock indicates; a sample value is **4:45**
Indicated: **1:41**
